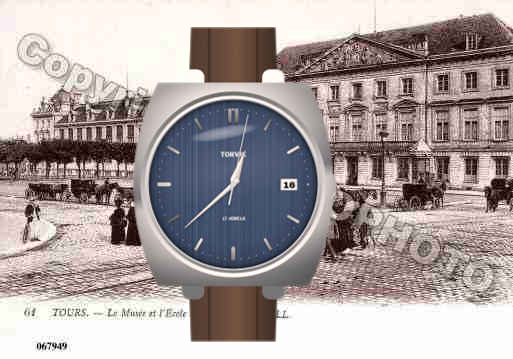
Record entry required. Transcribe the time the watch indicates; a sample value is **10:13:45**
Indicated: **12:38:02**
